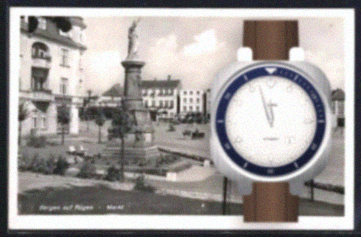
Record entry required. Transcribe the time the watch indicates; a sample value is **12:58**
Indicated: **11:57**
